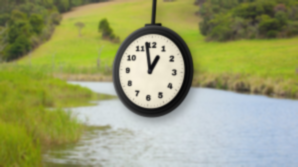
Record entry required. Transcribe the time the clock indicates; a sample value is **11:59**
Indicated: **12:58**
